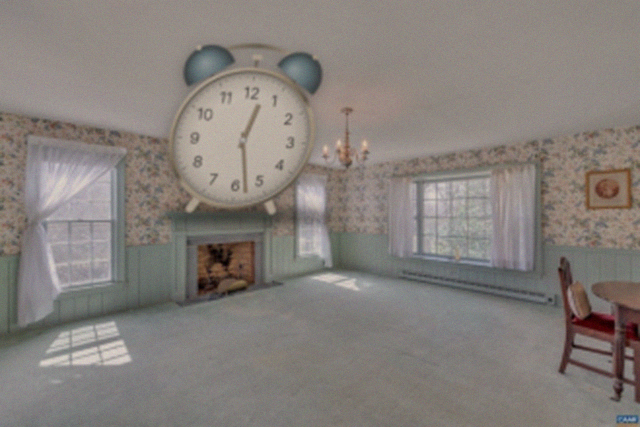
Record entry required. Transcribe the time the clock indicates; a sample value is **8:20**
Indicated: **12:28**
